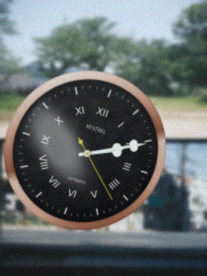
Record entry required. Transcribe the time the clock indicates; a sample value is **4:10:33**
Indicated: **2:10:22**
